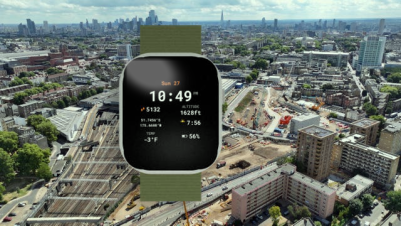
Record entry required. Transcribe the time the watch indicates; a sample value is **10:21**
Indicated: **10:49**
